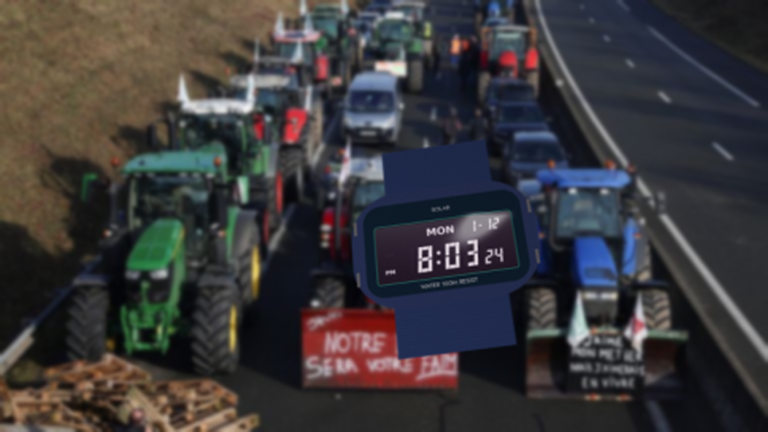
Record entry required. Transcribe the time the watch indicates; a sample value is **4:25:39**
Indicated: **8:03:24**
